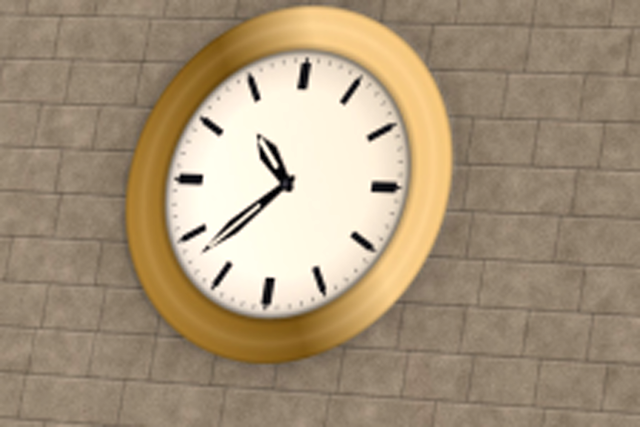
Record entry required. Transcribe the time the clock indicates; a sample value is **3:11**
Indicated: **10:38**
